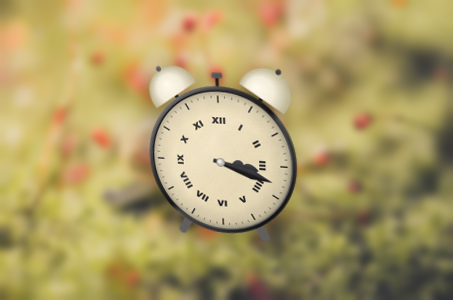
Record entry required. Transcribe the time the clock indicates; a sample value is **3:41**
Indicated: **3:18**
